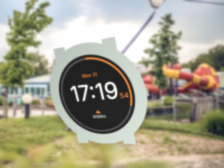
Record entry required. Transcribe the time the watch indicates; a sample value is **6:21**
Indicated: **17:19**
